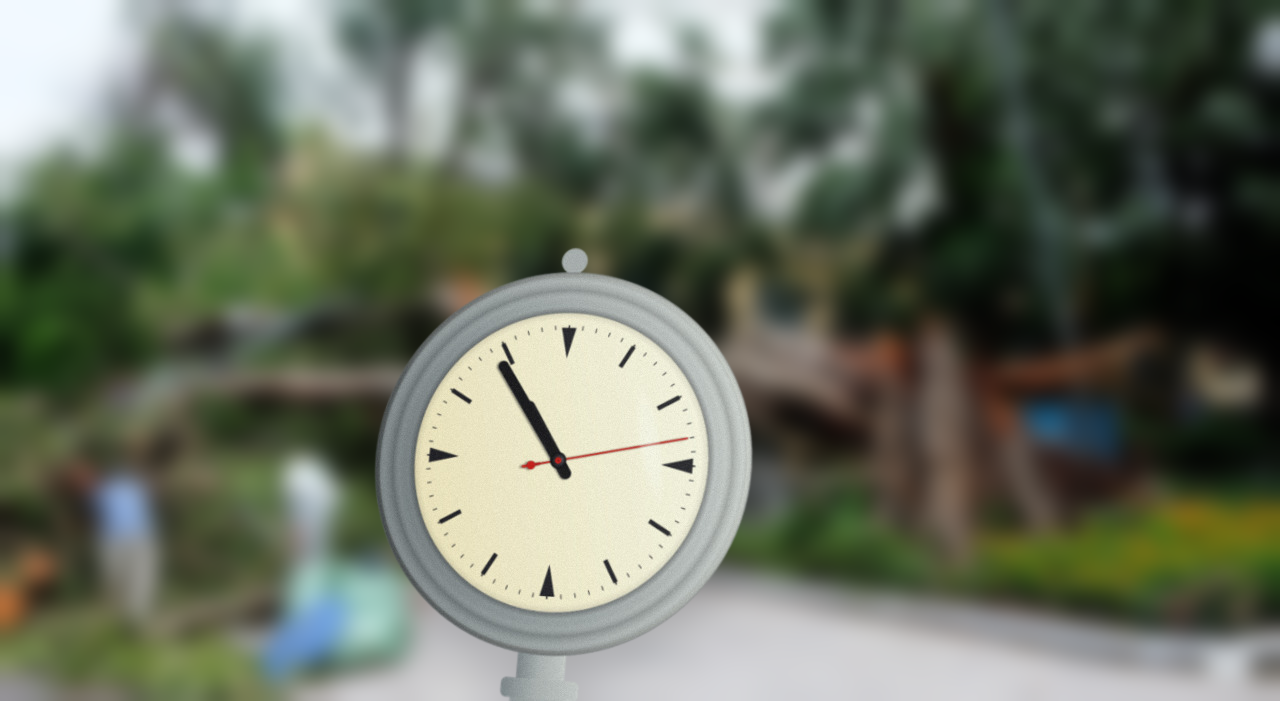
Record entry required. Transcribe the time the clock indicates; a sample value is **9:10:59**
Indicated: **10:54:13**
